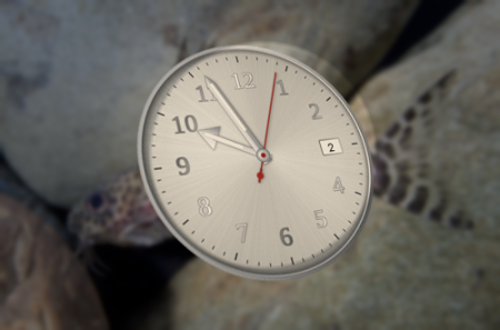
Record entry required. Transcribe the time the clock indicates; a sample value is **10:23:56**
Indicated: **9:56:04**
